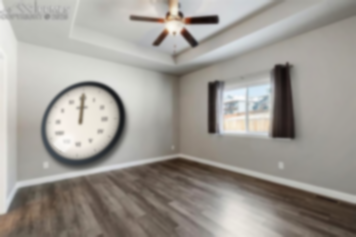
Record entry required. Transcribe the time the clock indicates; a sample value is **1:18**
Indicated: **12:00**
